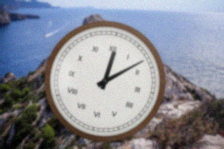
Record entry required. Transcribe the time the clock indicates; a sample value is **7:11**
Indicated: **12:08**
